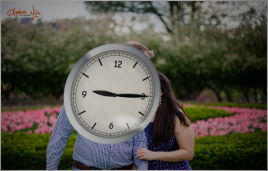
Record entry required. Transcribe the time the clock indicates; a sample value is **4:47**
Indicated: **9:15**
